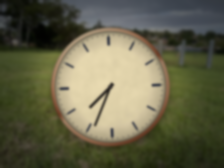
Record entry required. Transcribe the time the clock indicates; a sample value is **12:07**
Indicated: **7:34**
